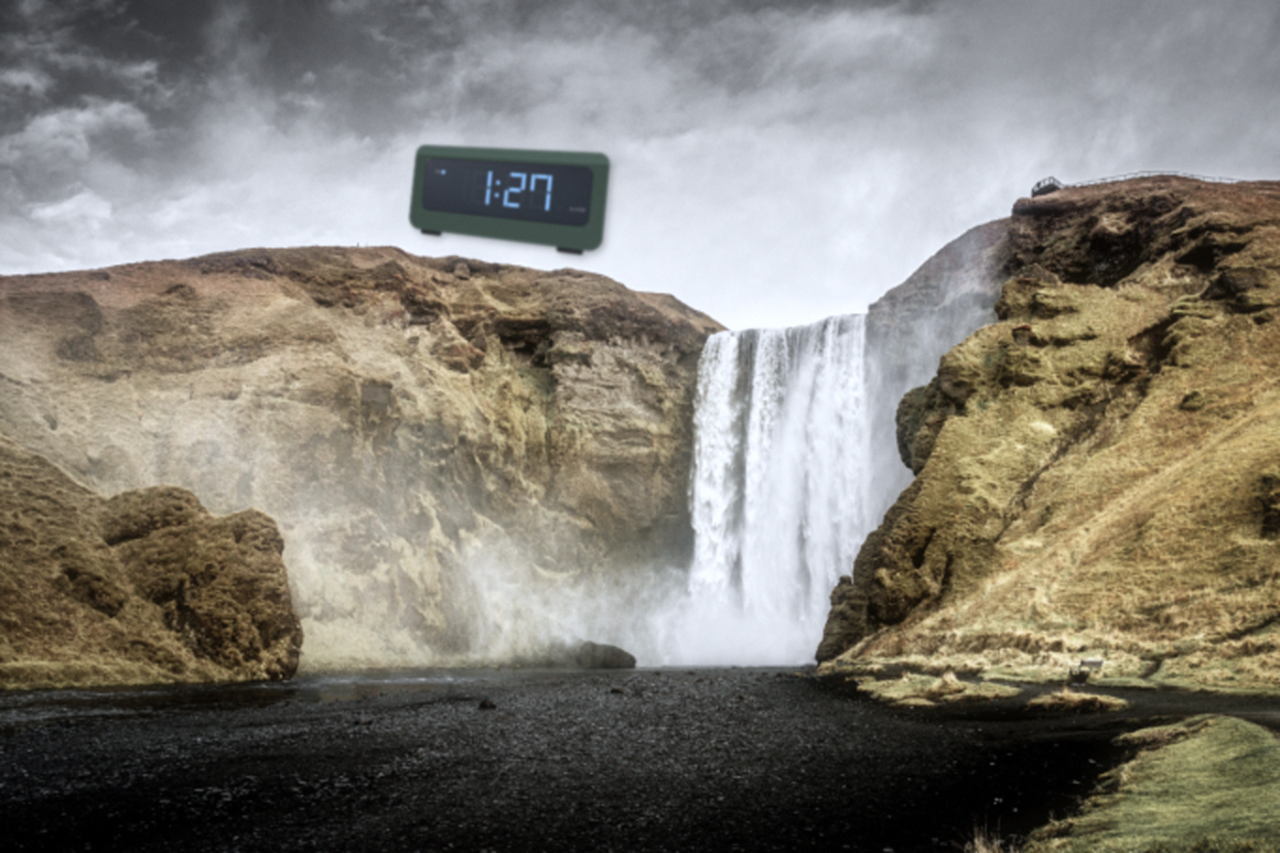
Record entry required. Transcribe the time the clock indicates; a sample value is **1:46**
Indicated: **1:27**
